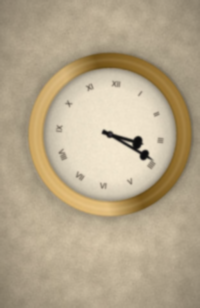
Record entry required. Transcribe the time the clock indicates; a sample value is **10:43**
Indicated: **3:19**
